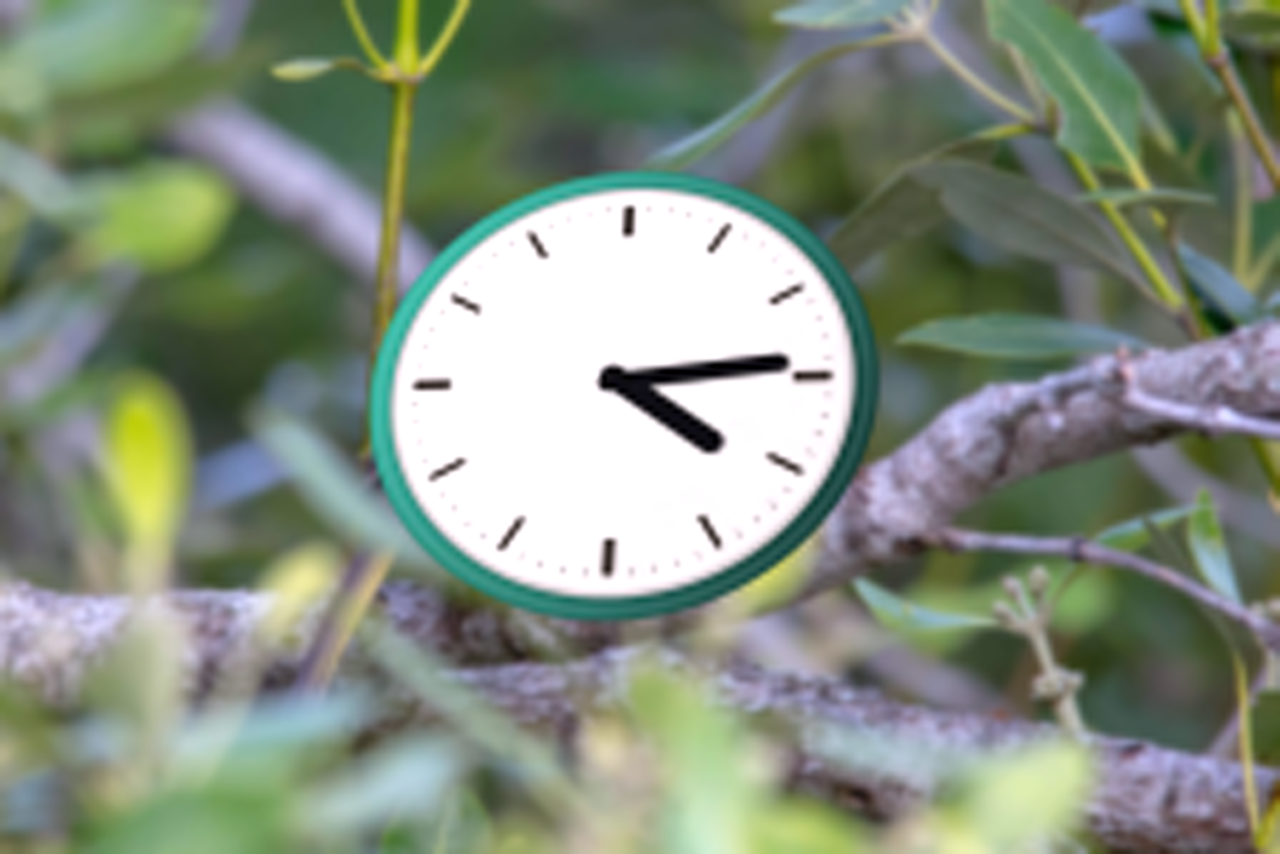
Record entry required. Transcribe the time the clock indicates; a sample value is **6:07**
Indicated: **4:14**
